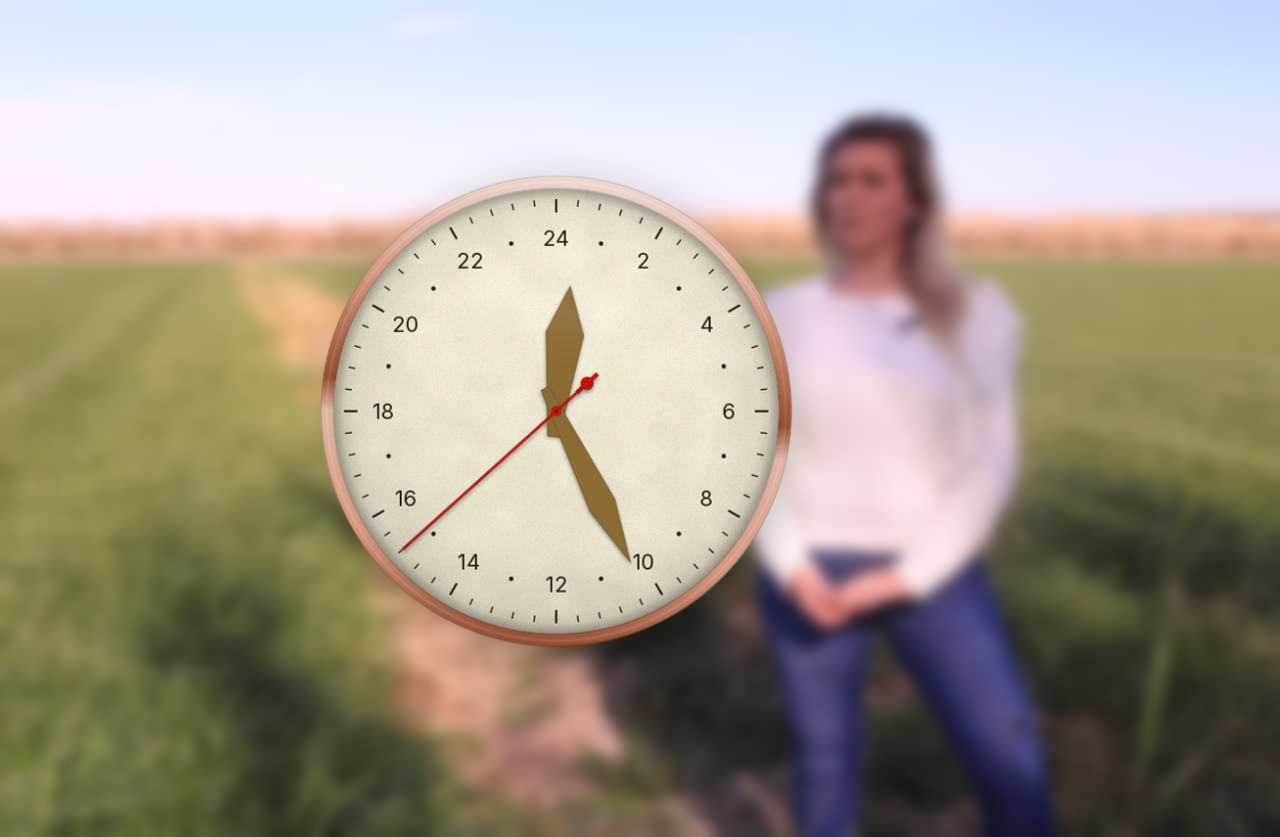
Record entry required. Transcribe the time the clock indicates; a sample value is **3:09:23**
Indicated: **0:25:38**
